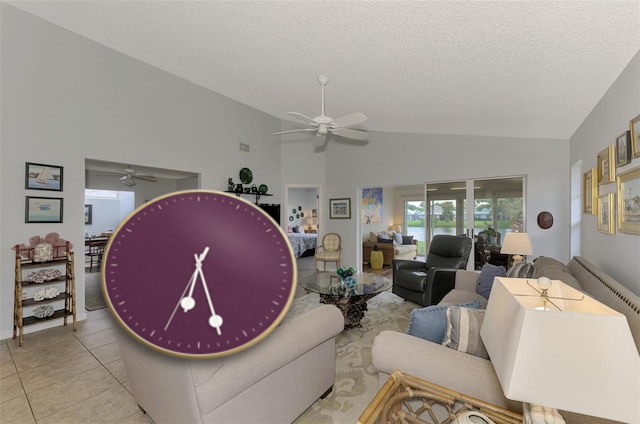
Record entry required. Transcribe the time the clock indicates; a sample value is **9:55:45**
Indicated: **6:27:34**
